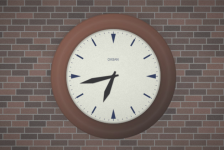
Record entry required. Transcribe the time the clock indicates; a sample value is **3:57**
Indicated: **6:43**
